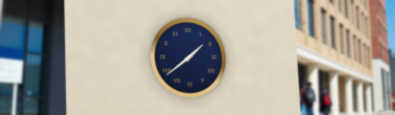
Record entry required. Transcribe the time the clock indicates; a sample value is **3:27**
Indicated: **1:39**
